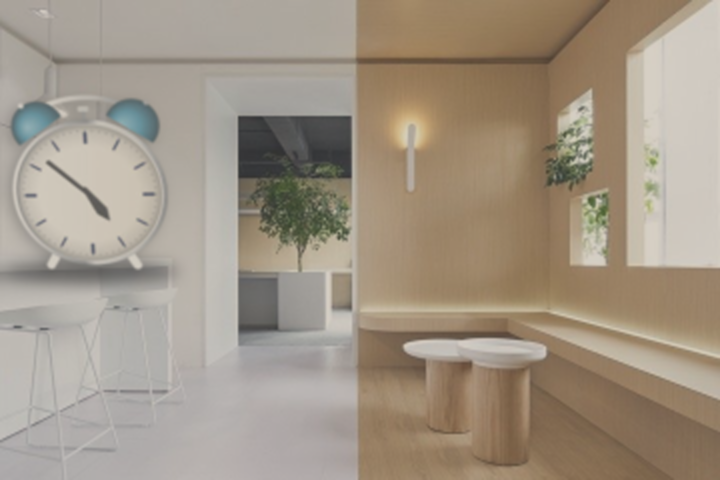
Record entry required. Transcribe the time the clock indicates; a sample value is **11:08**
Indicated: **4:52**
